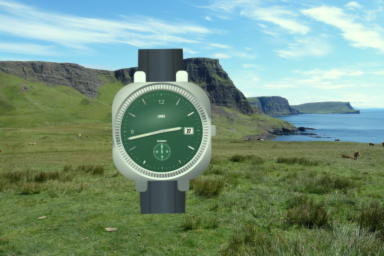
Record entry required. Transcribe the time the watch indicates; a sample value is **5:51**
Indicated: **2:43**
